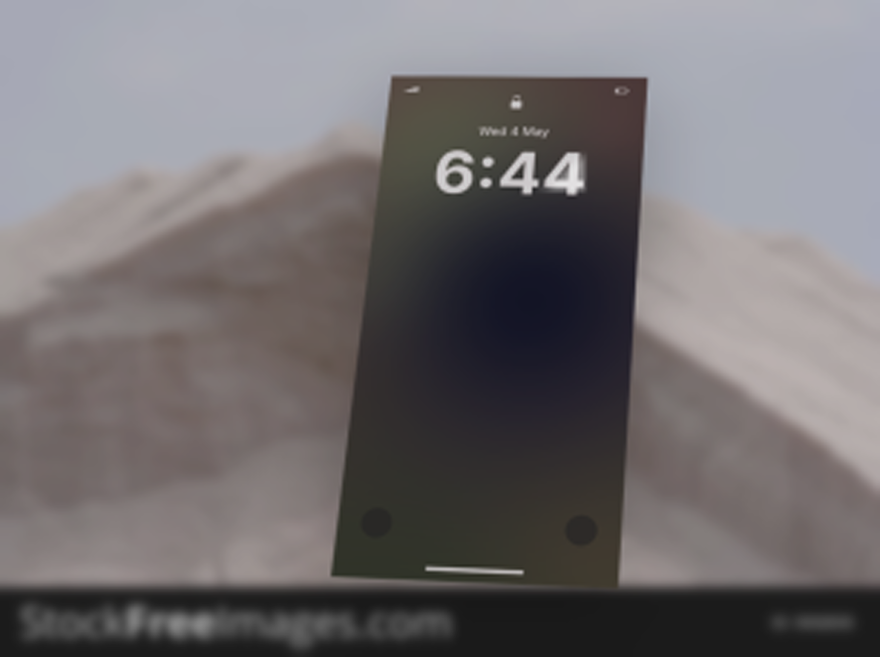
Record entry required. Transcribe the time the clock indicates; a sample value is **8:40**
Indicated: **6:44**
